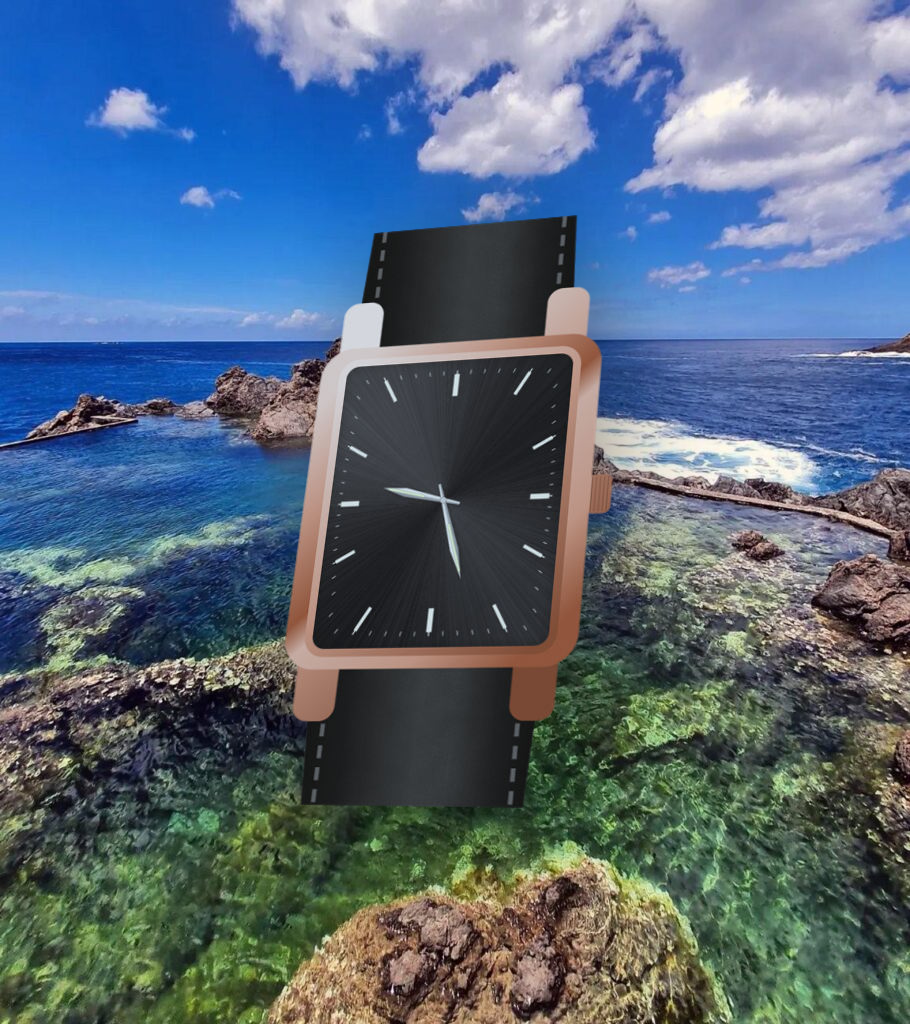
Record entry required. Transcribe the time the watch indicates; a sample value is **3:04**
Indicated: **9:27**
